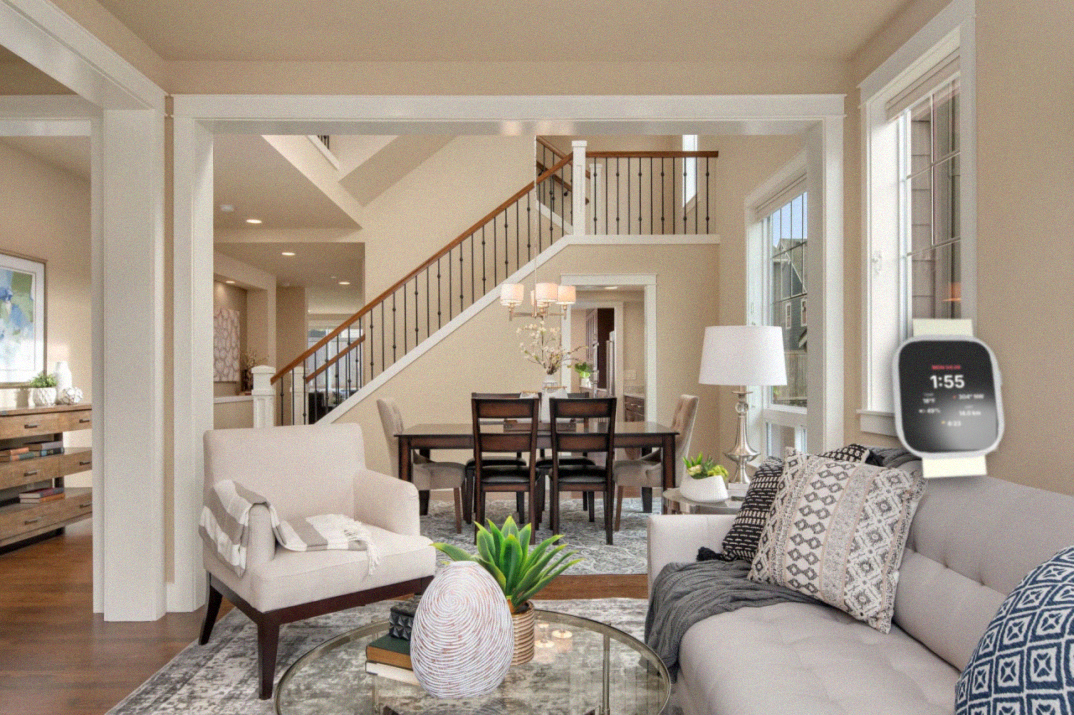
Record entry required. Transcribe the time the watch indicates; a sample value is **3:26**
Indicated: **1:55**
